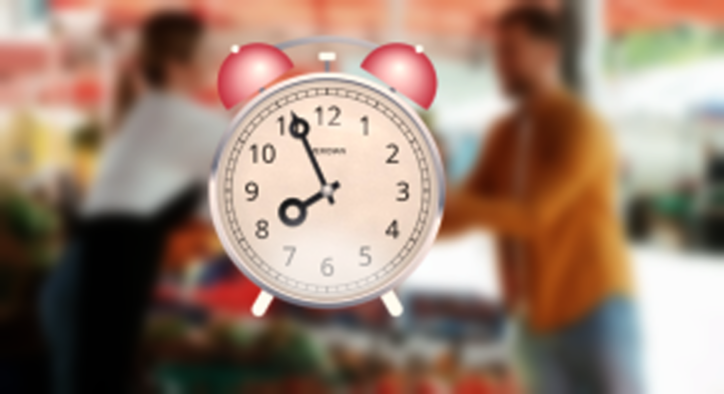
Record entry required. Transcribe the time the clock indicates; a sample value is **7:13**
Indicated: **7:56**
